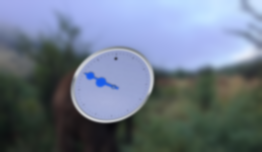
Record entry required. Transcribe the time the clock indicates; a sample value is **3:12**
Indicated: **9:50**
